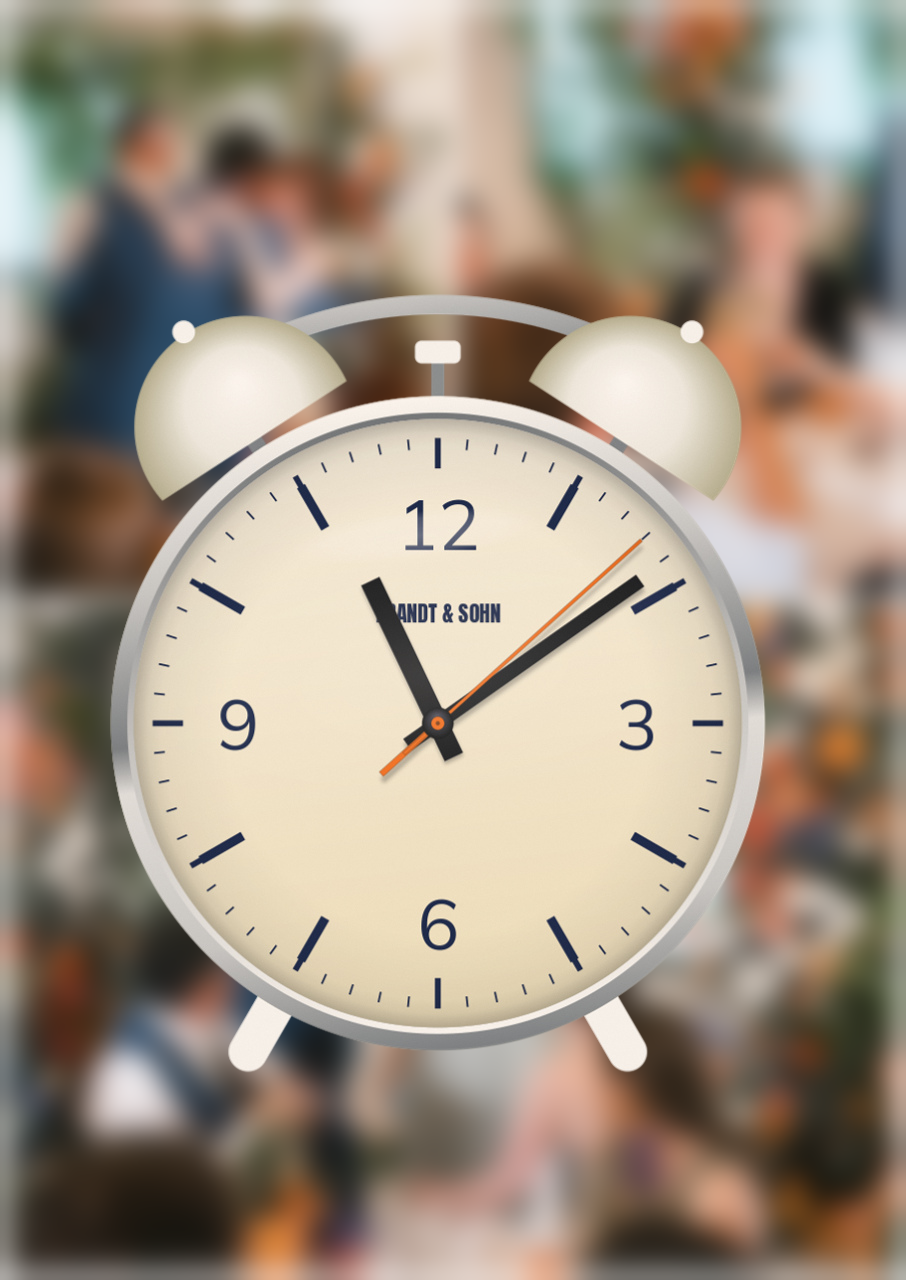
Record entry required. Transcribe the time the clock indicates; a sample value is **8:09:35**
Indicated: **11:09:08**
